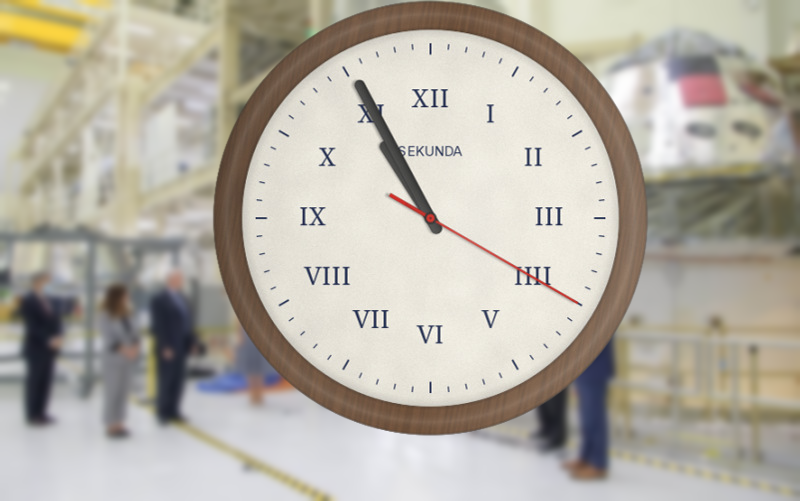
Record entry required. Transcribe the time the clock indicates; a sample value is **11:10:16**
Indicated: **10:55:20**
